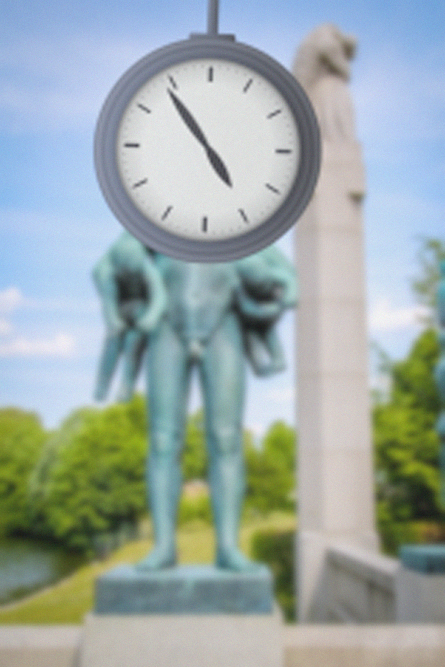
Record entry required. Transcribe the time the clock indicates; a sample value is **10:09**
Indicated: **4:54**
